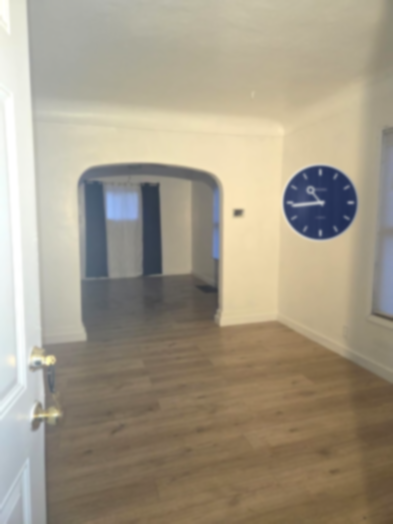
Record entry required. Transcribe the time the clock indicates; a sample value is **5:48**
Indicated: **10:44**
